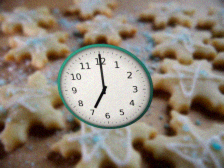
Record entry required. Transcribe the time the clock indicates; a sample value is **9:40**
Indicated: **7:00**
